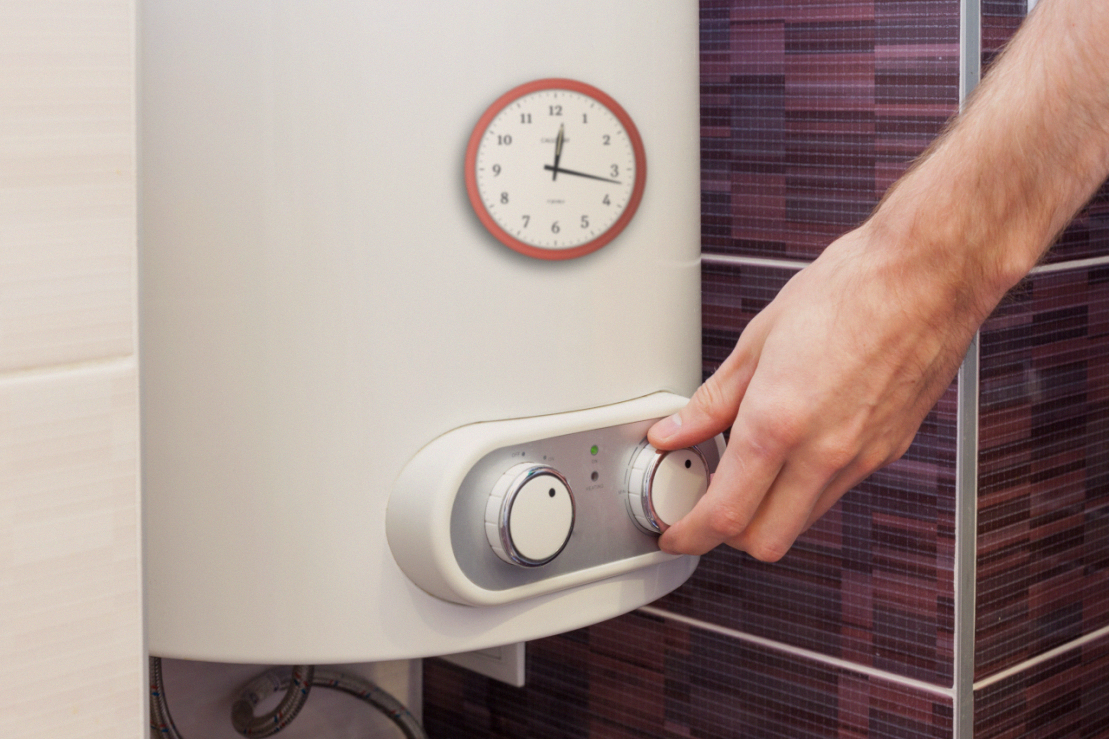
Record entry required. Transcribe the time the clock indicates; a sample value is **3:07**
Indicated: **12:17**
